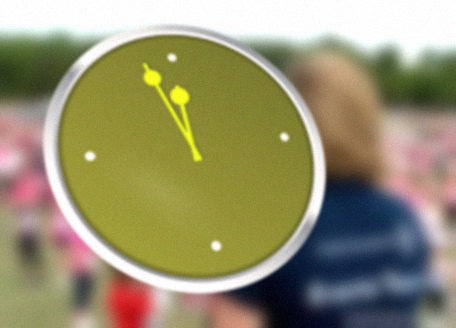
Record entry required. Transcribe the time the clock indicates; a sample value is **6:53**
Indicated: **11:57**
